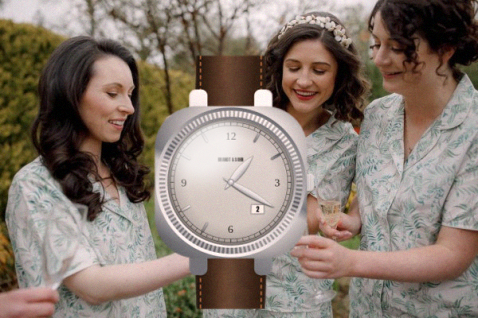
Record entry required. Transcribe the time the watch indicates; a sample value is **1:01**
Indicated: **1:20**
